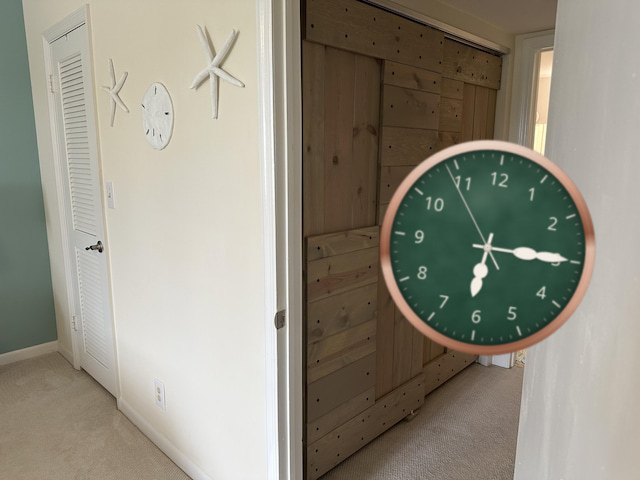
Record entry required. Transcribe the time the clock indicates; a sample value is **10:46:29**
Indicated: **6:14:54**
